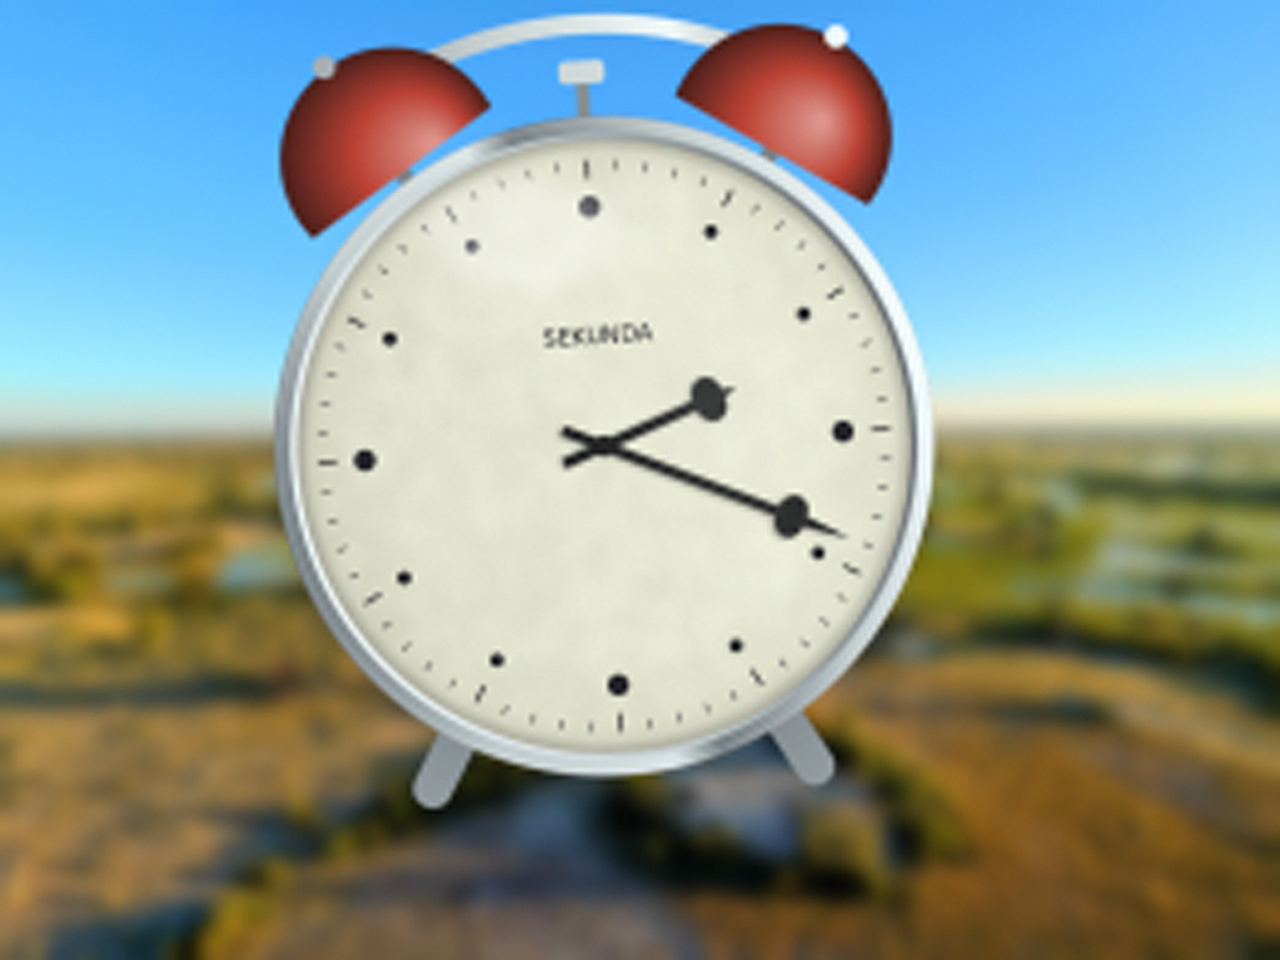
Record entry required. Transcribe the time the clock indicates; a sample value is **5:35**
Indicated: **2:19**
